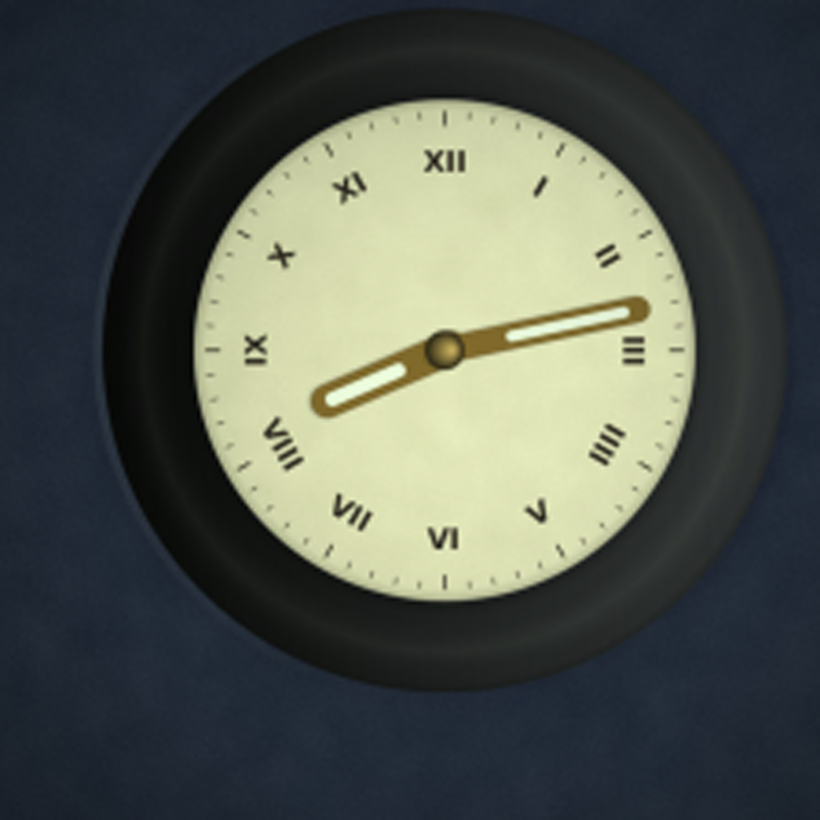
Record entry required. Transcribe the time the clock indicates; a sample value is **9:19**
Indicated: **8:13**
